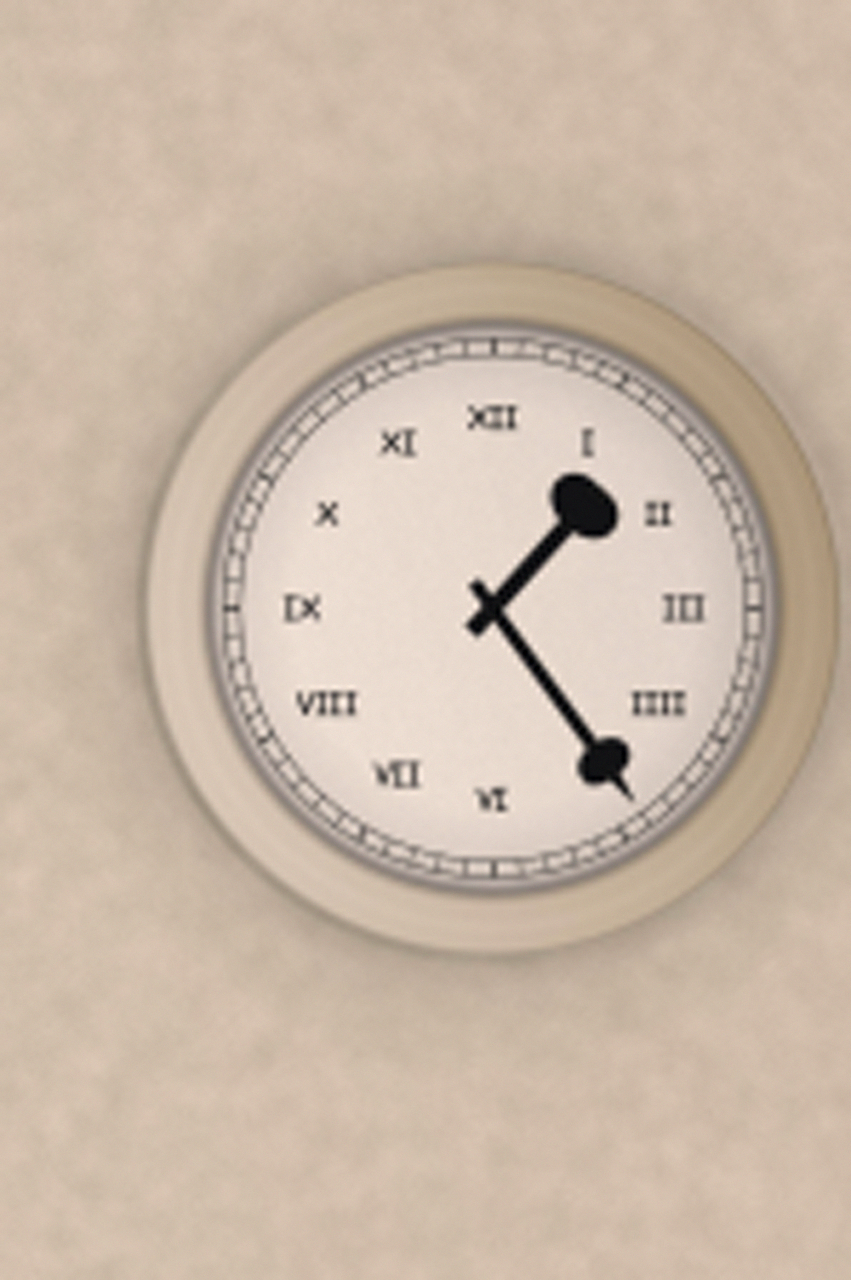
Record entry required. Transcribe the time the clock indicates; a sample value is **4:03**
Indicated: **1:24**
